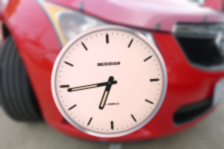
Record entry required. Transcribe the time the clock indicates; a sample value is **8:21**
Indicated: **6:44**
